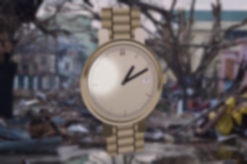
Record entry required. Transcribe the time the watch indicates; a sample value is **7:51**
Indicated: **1:11**
